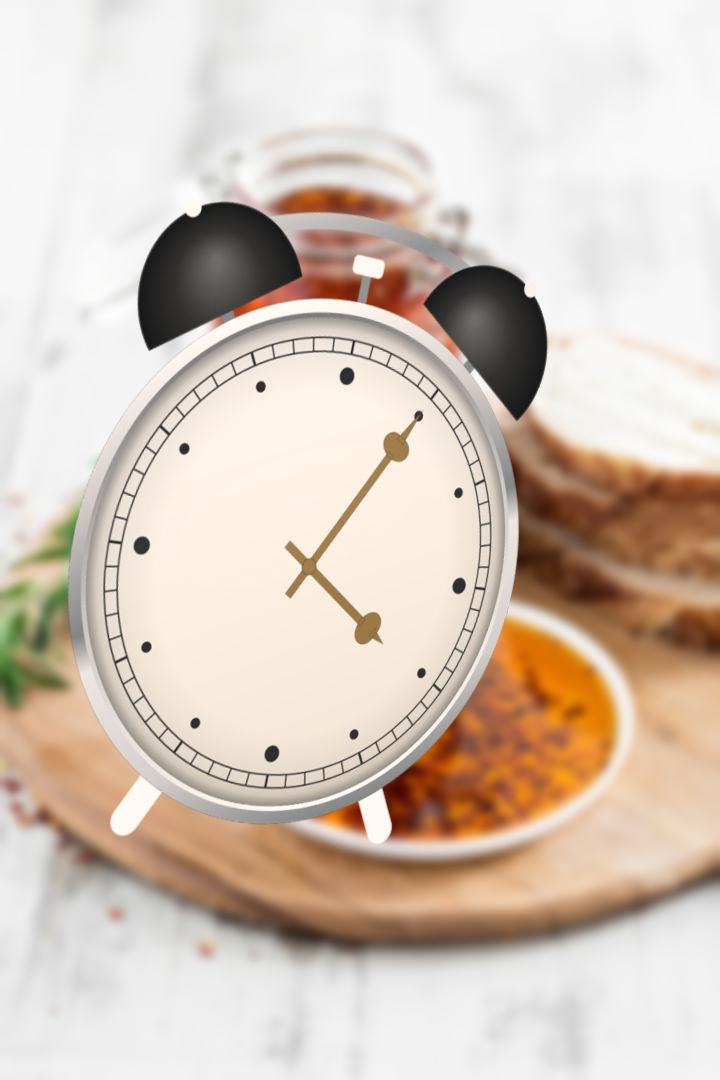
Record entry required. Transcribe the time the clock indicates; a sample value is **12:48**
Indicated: **4:05**
